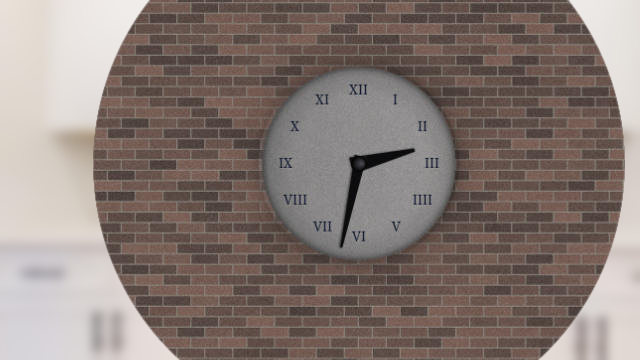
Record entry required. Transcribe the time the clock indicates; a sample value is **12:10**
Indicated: **2:32**
